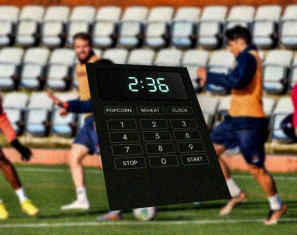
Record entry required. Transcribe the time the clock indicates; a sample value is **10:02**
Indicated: **2:36**
